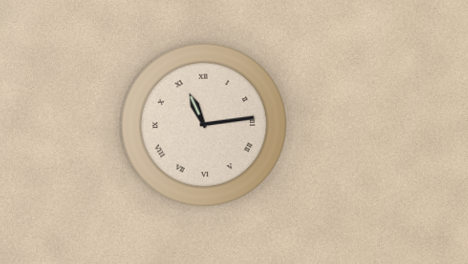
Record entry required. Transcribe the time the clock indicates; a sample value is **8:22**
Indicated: **11:14**
